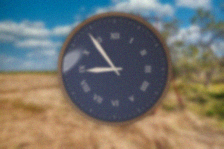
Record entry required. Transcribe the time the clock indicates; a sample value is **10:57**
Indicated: **8:54**
